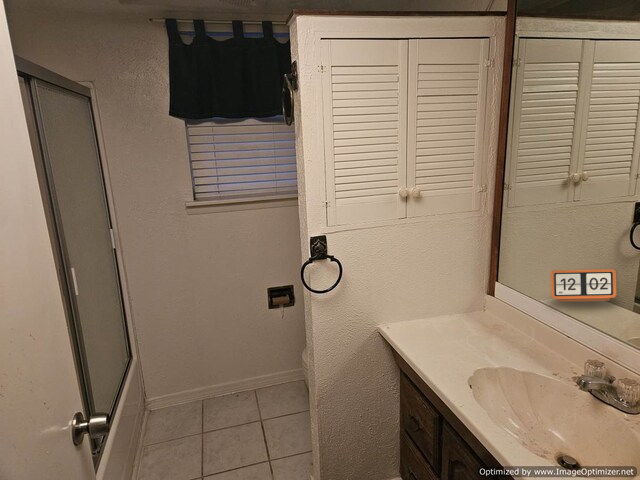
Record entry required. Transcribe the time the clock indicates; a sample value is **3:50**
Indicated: **12:02**
